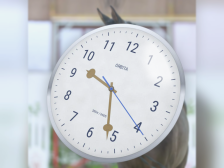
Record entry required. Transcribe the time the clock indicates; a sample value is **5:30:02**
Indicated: **9:26:20**
